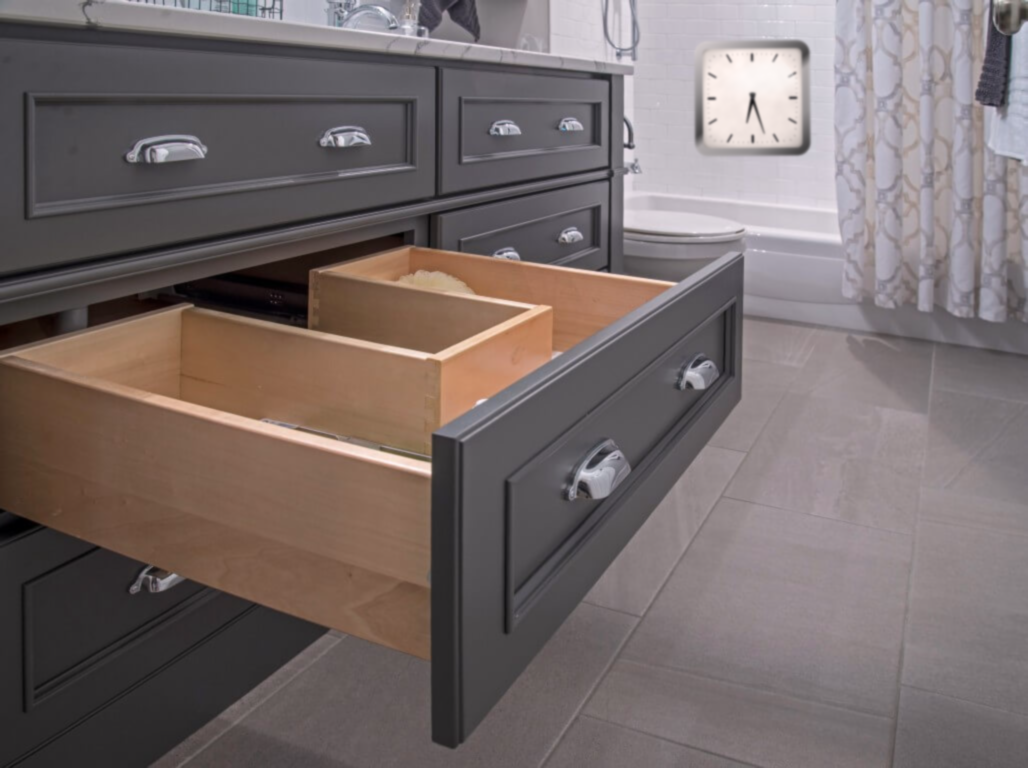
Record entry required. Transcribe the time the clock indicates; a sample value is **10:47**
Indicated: **6:27**
